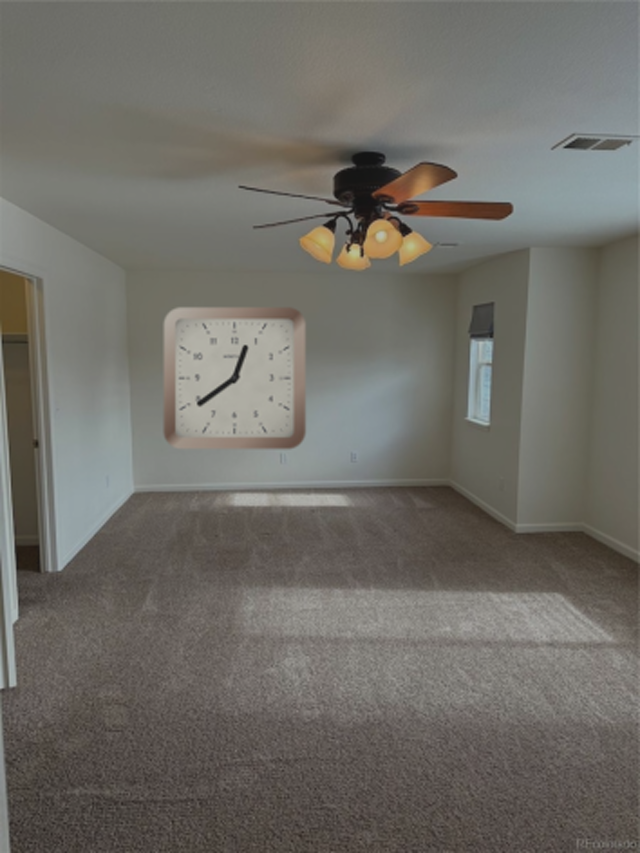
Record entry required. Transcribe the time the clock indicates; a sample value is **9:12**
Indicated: **12:39**
